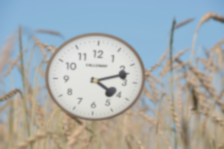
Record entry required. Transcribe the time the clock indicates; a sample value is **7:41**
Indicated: **4:12**
